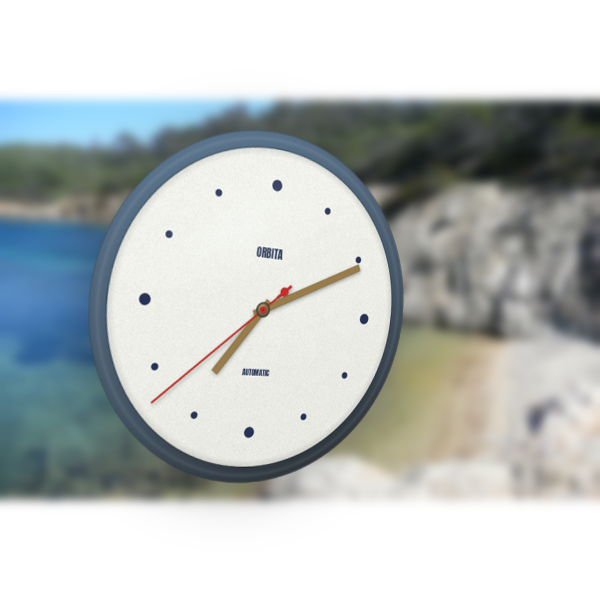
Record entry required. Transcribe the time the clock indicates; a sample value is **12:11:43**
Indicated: **7:10:38**
